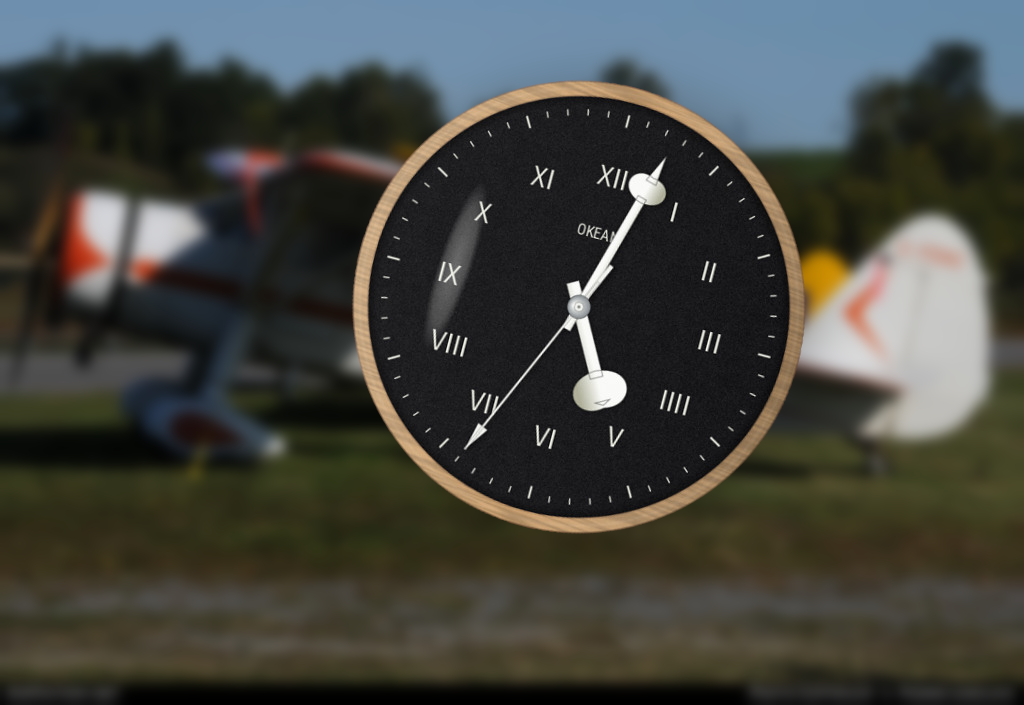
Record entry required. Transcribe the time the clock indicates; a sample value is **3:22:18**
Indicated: **5:02:34**
